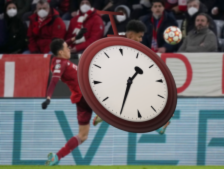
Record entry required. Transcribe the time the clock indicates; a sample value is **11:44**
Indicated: **1:35**
